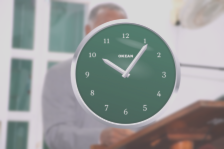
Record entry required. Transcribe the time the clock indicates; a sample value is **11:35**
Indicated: **10:06**
